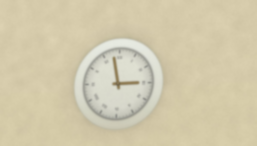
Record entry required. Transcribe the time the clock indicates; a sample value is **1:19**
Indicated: **2:58**
